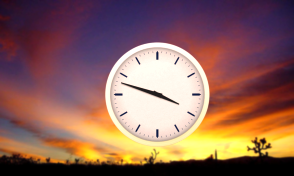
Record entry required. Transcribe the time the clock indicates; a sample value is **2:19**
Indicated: **3:48**
